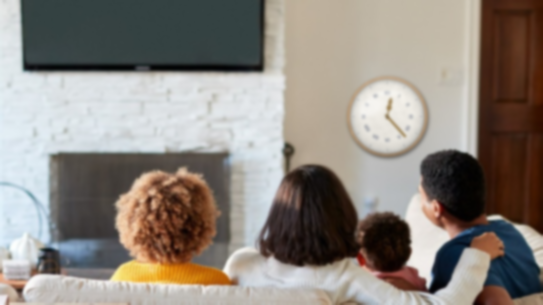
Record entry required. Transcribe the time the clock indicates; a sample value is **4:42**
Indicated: **12:23**
